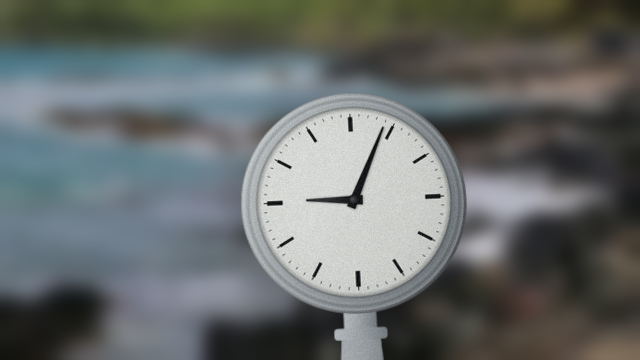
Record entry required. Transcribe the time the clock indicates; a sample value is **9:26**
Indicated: **9:04**
